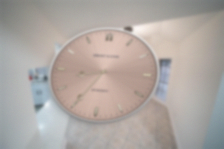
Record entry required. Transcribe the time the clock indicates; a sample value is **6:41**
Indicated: **8:35**
